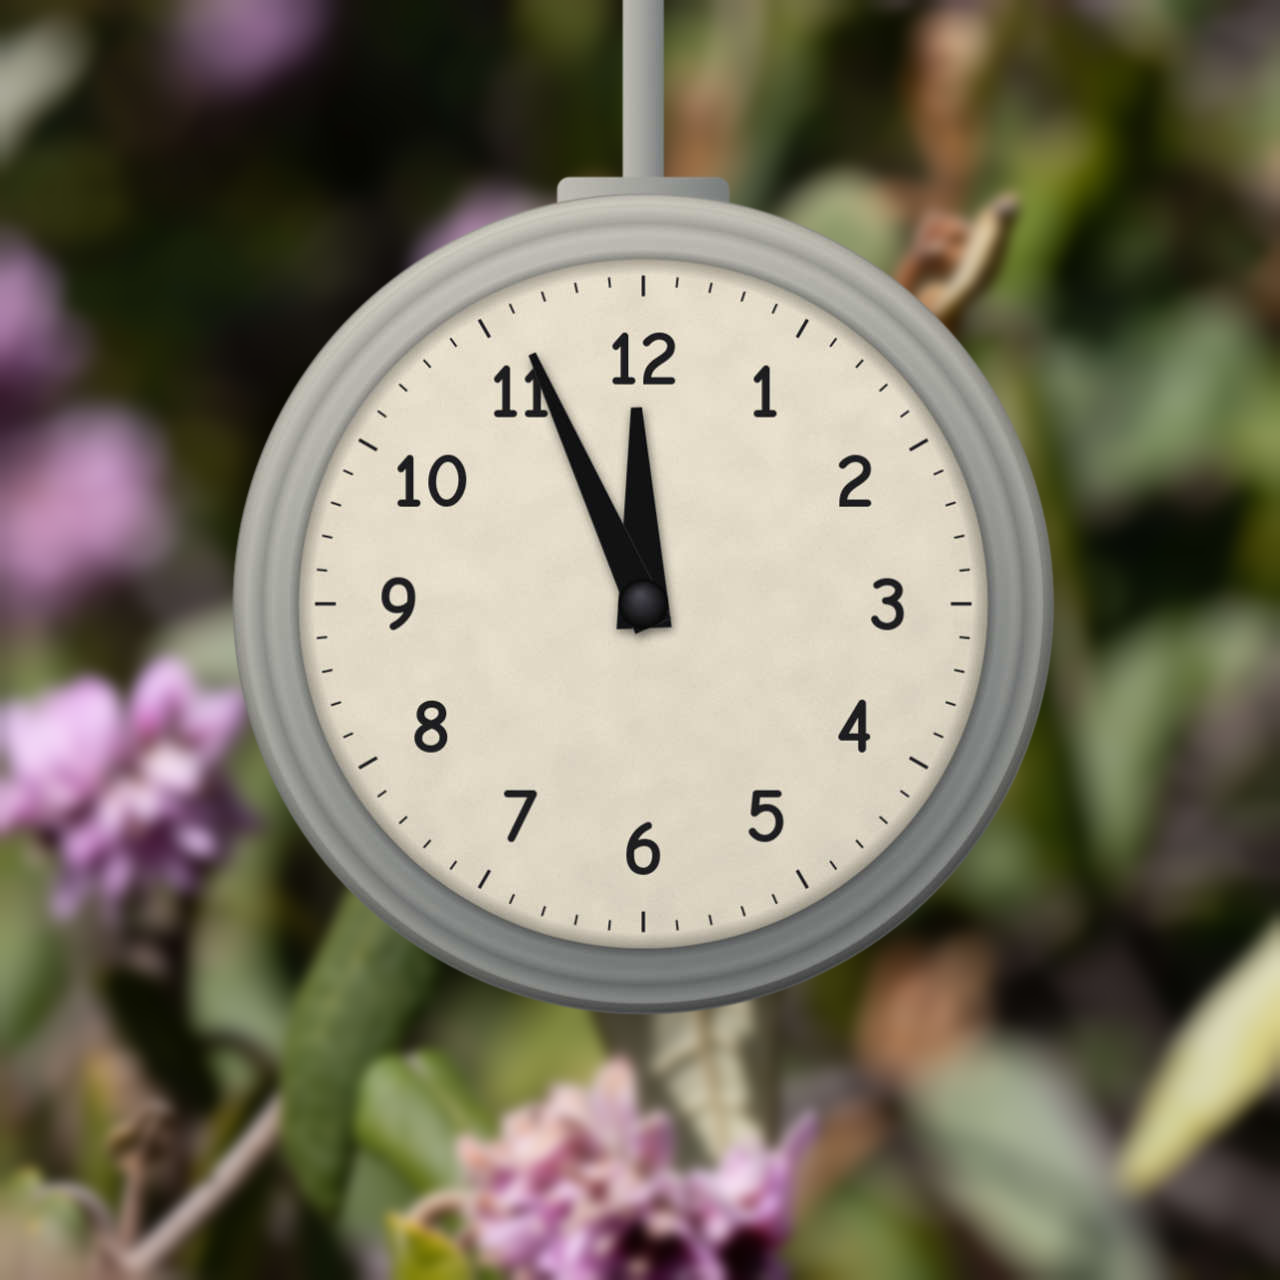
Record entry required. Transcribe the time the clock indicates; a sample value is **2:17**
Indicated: **11:56**
